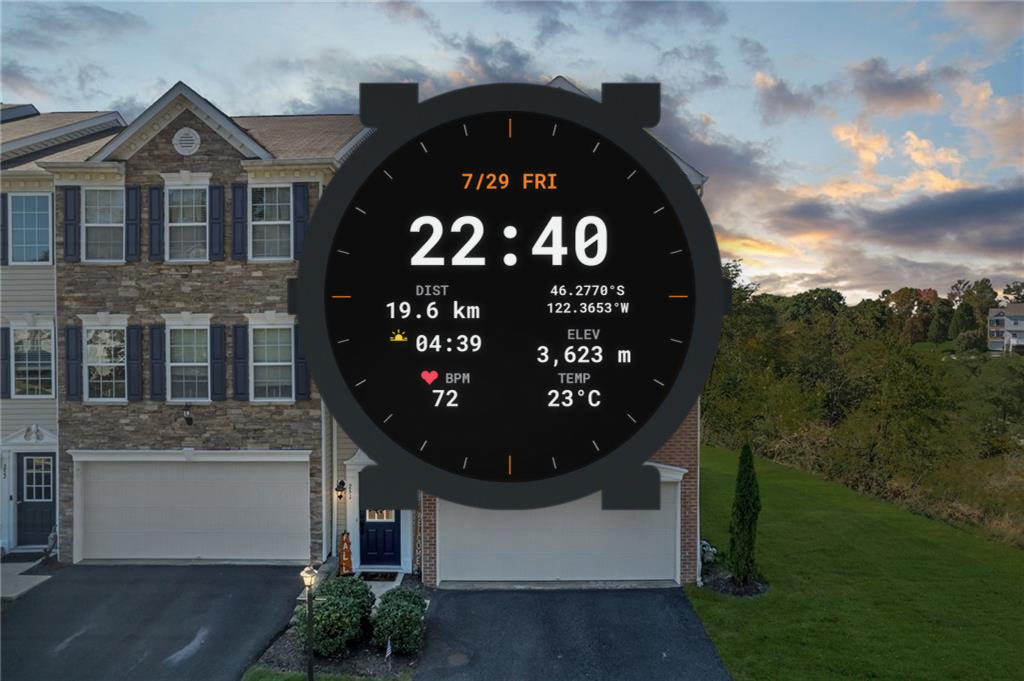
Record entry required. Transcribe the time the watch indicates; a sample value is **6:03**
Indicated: **22:40**
